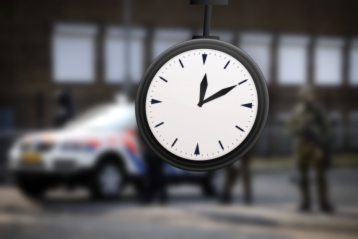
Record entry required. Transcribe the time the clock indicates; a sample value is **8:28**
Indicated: **12:10**
